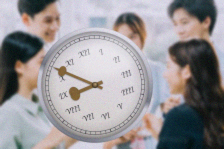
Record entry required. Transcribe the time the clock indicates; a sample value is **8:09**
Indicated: **8:52**
